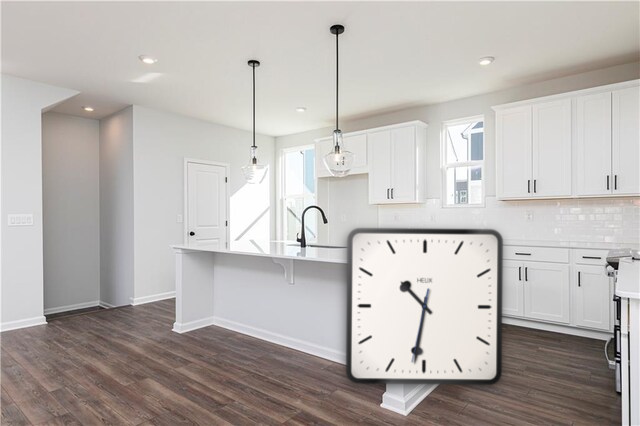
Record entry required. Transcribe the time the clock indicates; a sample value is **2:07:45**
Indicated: **10:31:32**
